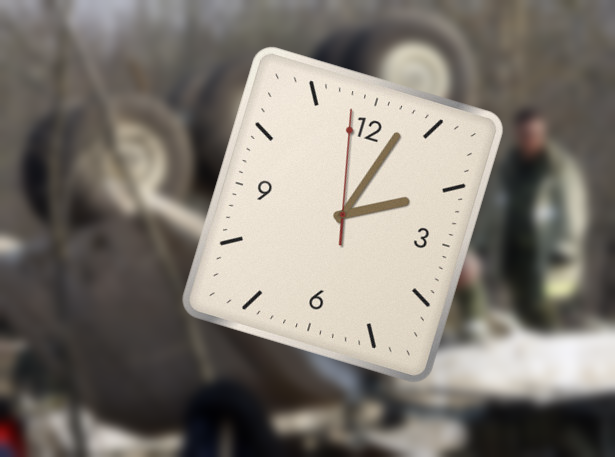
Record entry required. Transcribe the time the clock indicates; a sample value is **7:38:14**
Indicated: **2:02:58**
